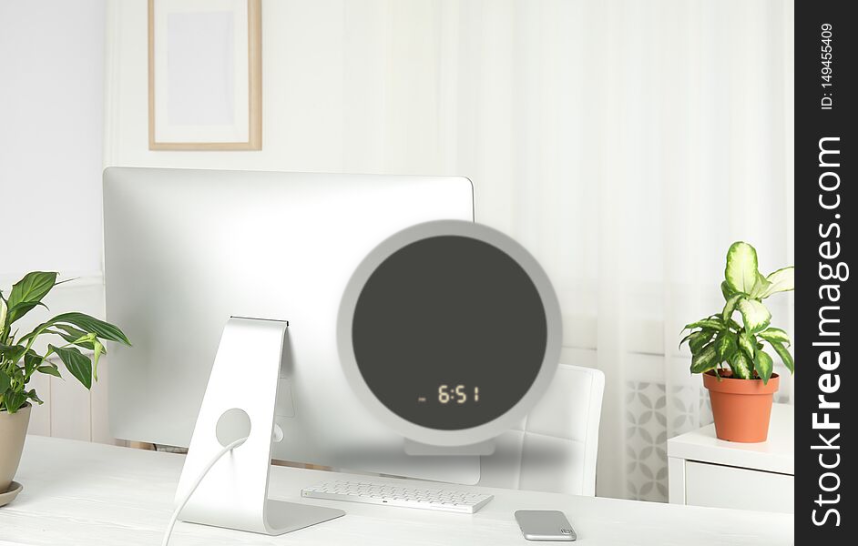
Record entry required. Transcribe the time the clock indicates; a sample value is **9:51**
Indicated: **6:51**
